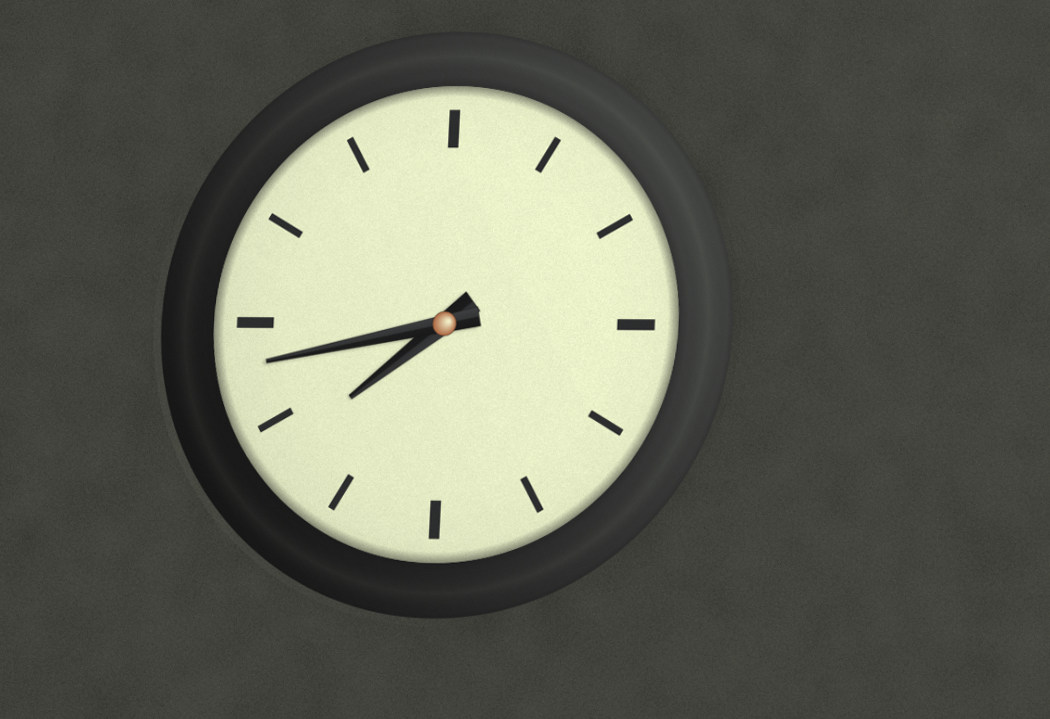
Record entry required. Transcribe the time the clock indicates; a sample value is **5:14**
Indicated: **7:43**
